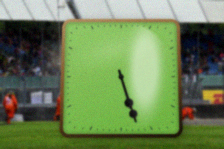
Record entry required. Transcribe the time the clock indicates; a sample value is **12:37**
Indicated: **5:27**
